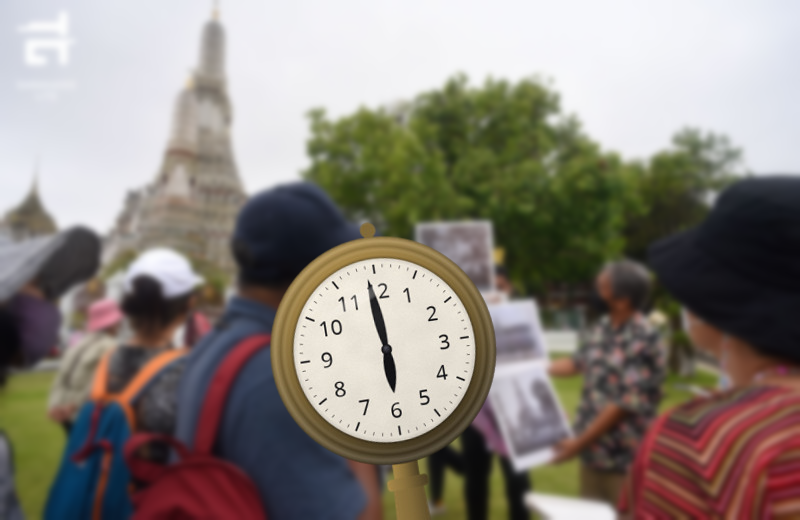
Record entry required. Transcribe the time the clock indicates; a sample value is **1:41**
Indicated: **5:59**
